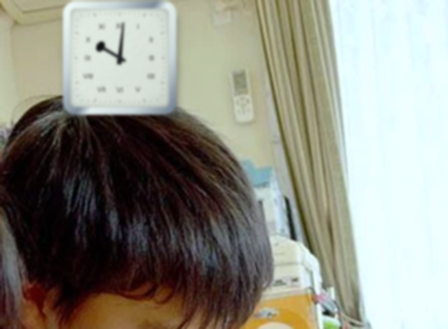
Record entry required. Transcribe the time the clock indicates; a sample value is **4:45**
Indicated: **10:01**
